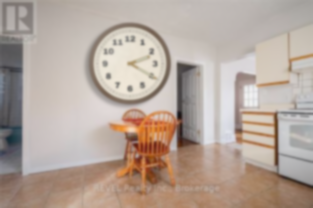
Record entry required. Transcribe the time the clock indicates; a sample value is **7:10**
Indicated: **2:20**
